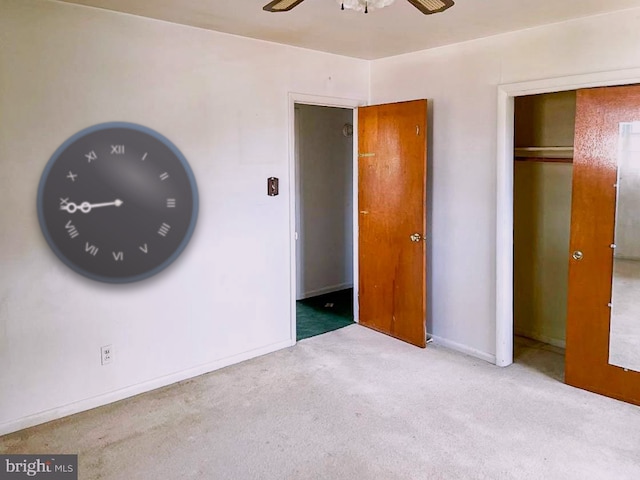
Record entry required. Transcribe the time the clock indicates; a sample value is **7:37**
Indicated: **8:44**
